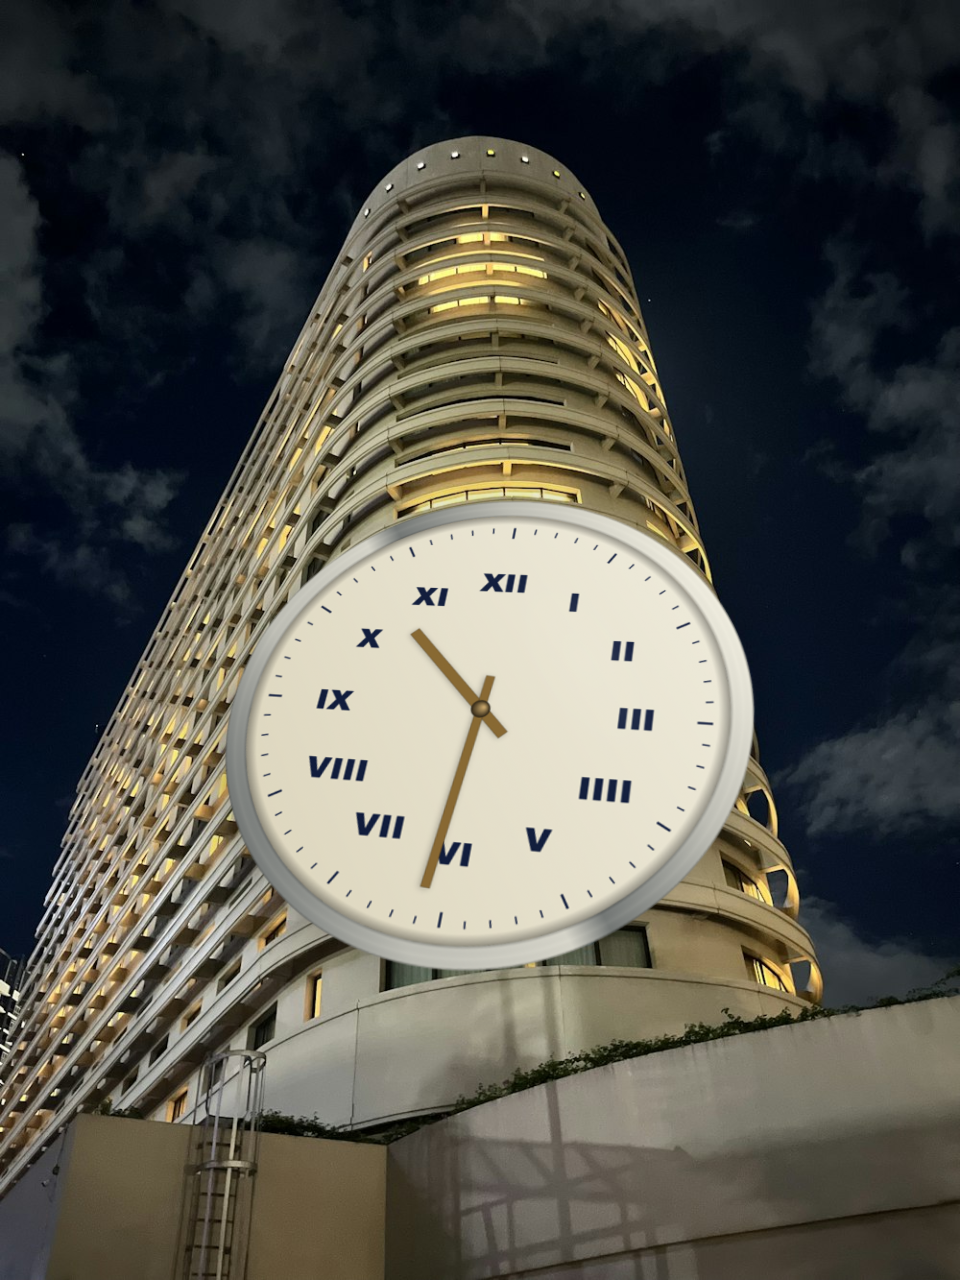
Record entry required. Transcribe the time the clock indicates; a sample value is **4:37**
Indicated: **10:31**
